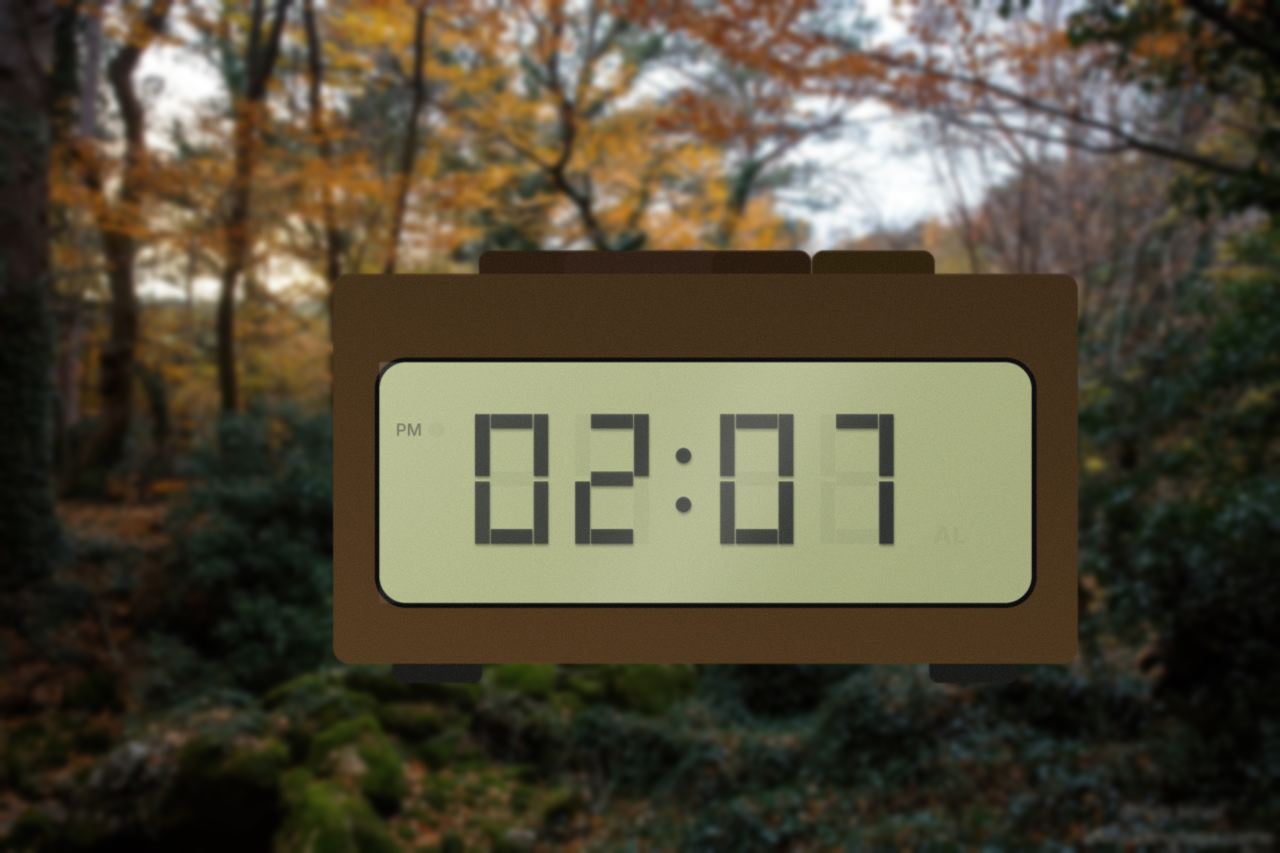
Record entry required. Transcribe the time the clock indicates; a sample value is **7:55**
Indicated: **2:07**
